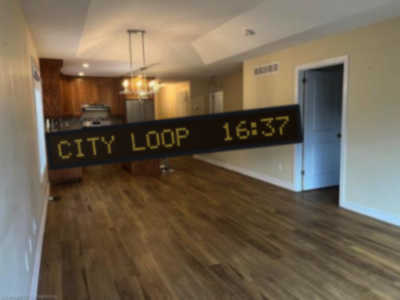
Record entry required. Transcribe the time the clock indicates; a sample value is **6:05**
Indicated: **16:37**
